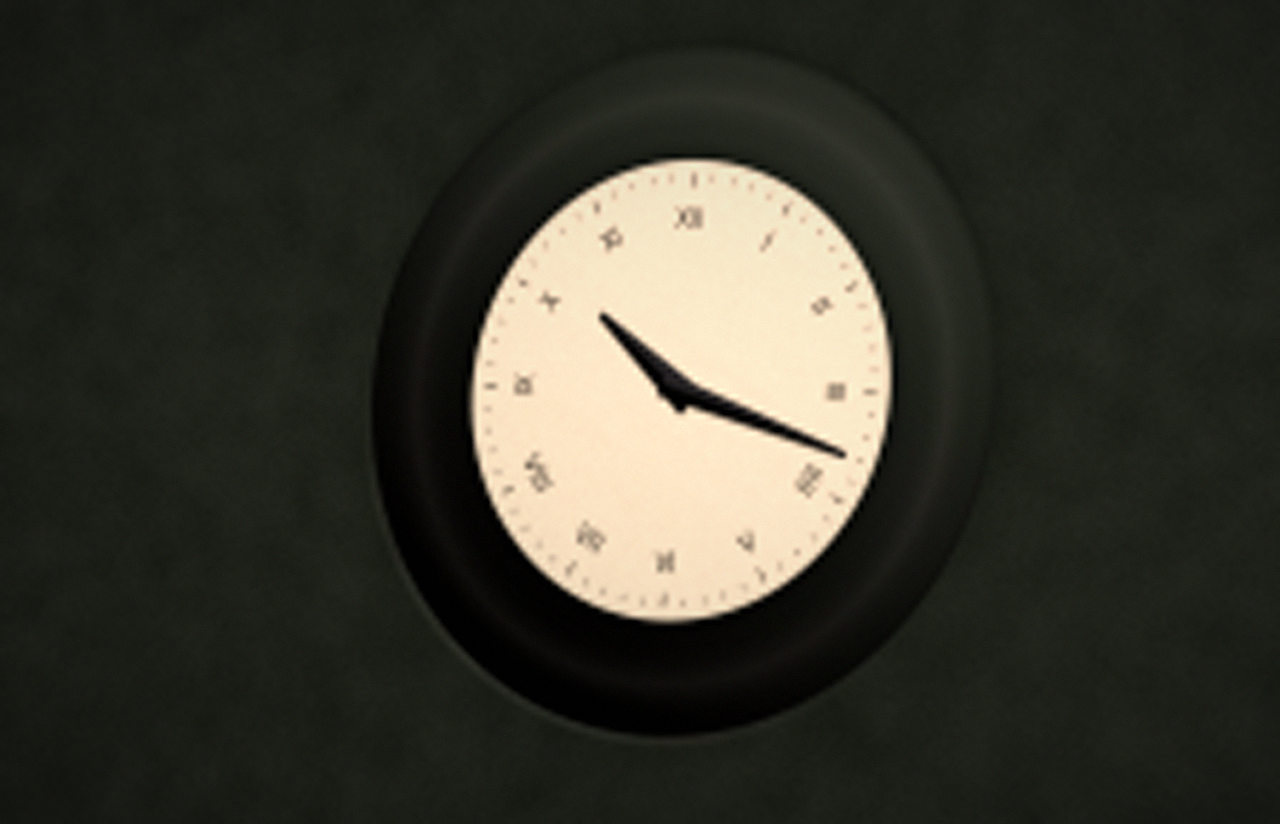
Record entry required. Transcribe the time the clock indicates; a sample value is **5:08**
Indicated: **10:18**
